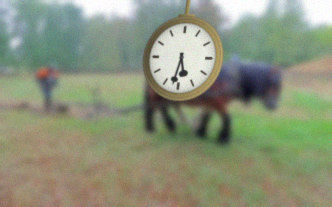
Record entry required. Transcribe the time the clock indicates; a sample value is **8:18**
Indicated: **5:32**
